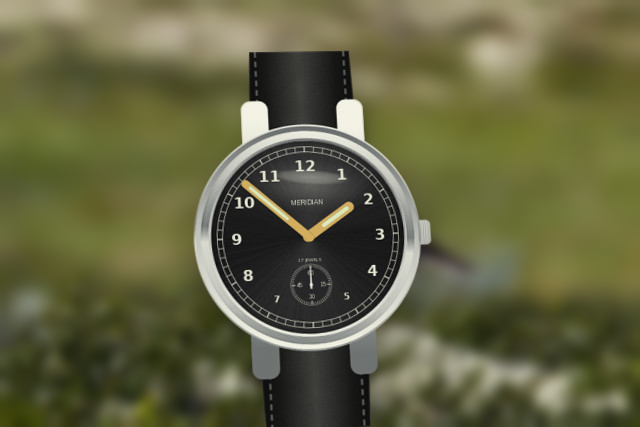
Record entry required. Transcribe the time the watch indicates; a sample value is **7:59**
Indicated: **1:52**
